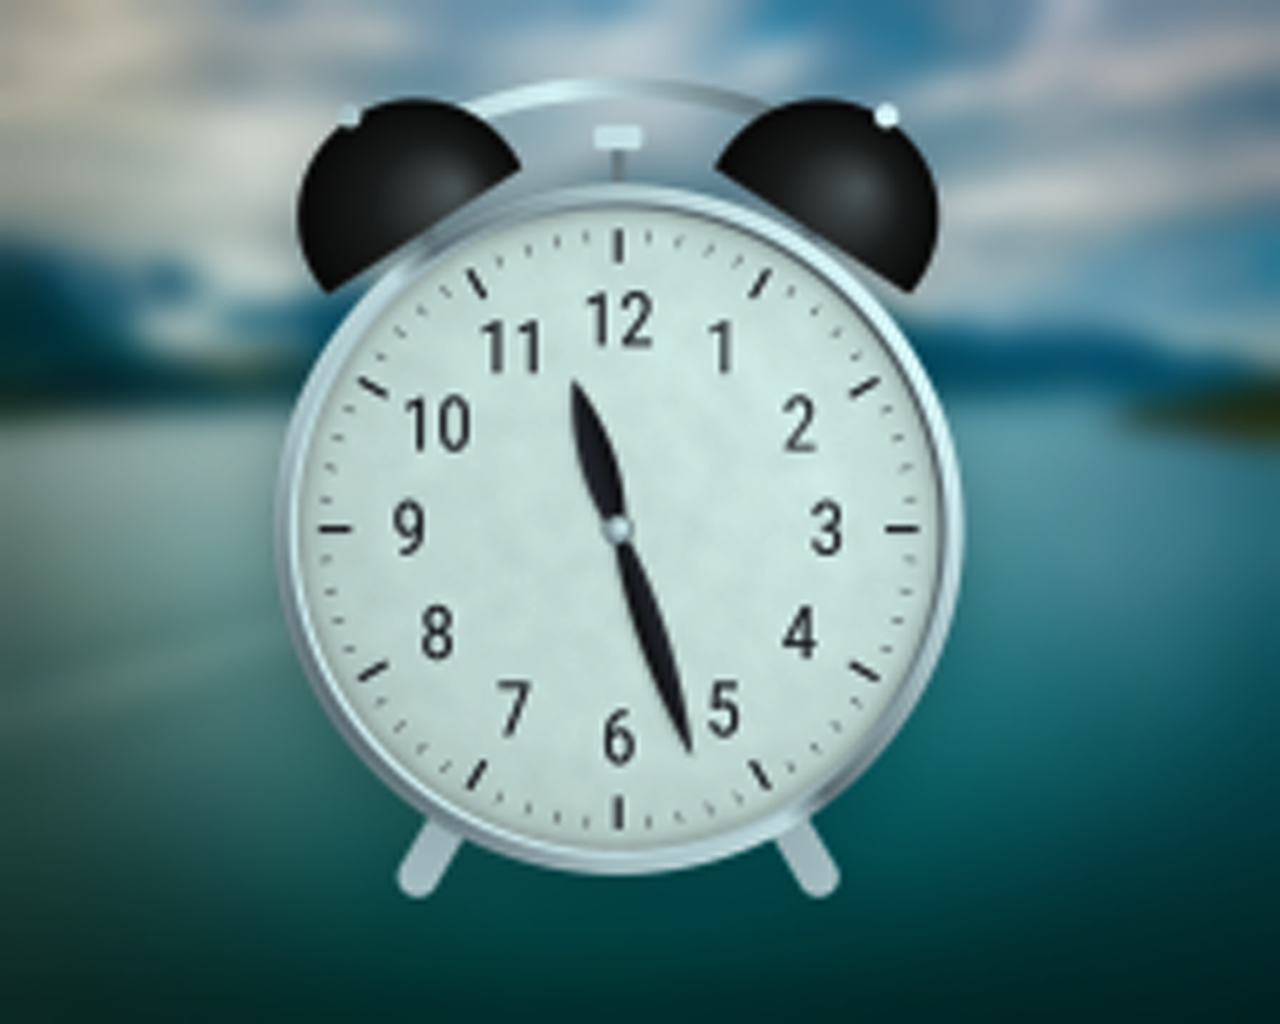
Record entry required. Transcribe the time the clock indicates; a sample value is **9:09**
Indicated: **11:27**
